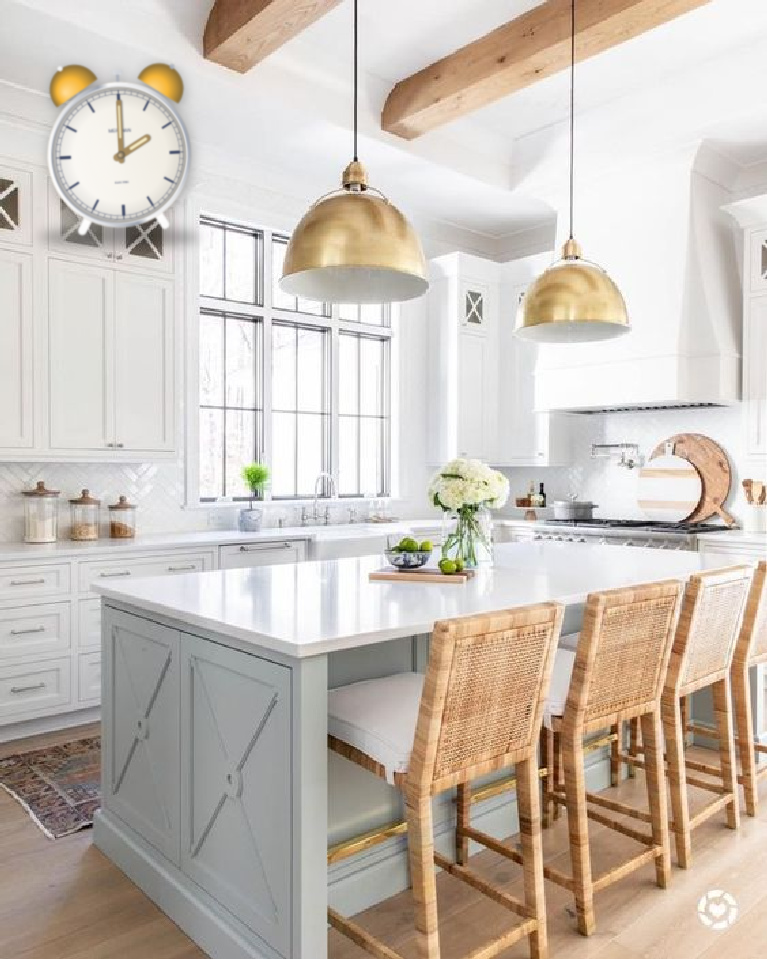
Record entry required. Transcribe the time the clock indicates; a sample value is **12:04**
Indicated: **2:00**
